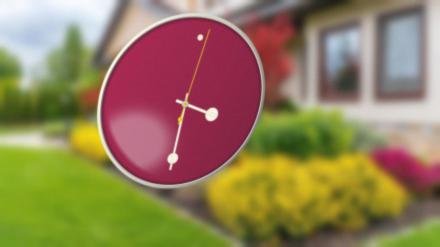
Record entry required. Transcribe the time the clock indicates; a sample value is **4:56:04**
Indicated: **3:30:01**
